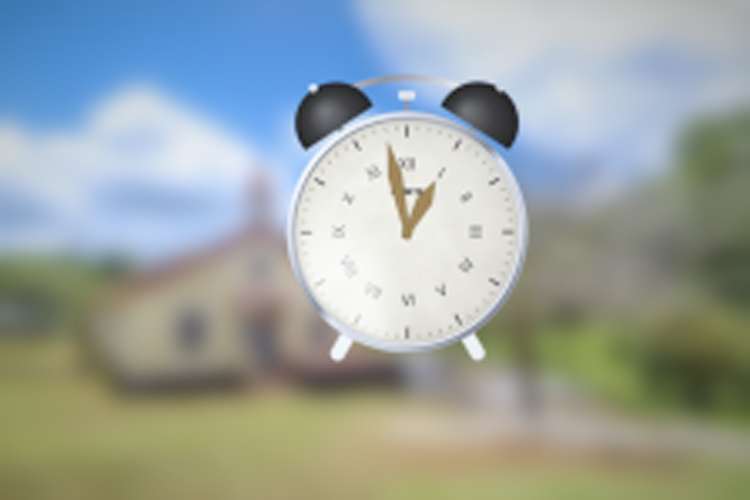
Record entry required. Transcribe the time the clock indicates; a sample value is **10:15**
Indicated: **12:58**
